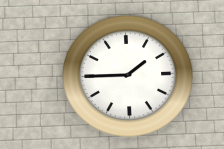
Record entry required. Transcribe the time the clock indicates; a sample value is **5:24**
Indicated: **1:45**
